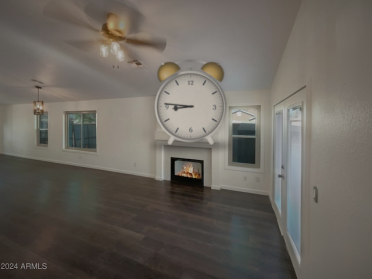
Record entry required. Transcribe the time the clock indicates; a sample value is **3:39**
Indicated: **8:46**
